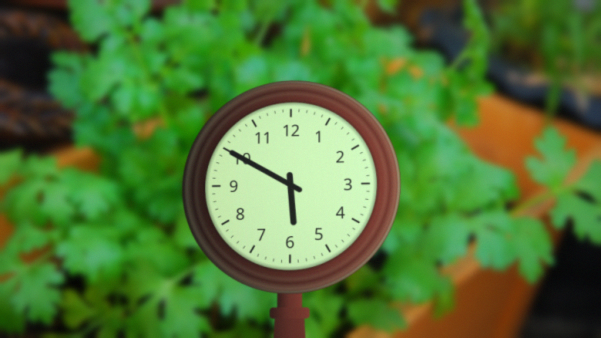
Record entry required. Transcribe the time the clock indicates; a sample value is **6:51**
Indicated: **5:50**
